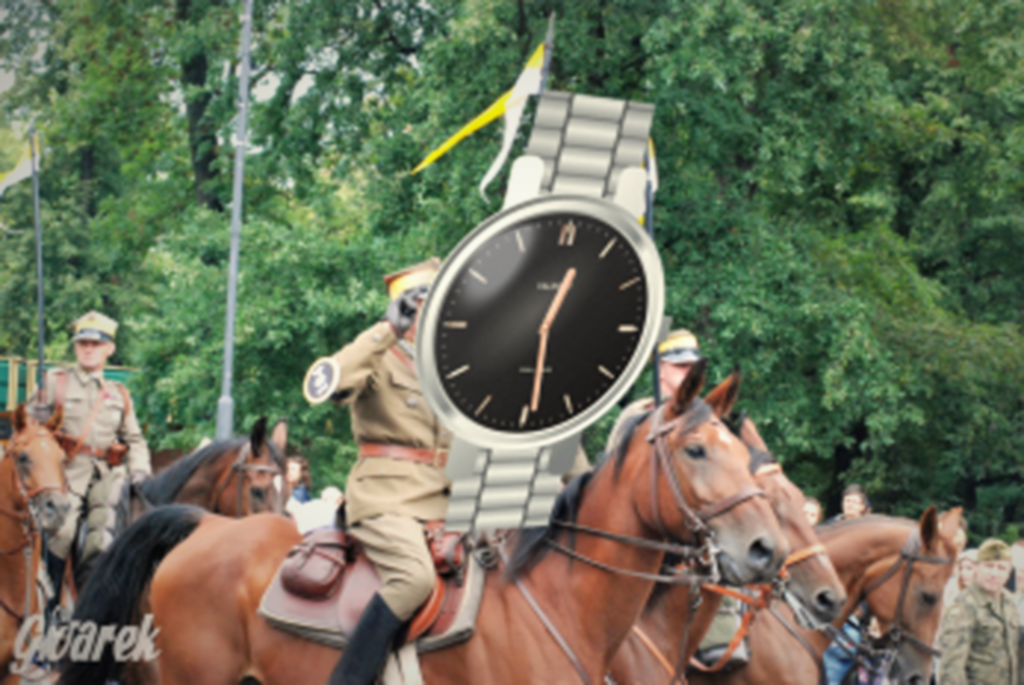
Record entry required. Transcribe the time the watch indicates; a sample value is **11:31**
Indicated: **12:29**
